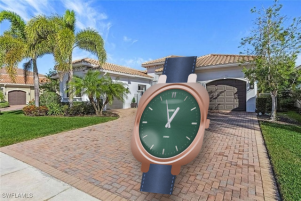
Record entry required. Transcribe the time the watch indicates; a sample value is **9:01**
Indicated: **12:57**
